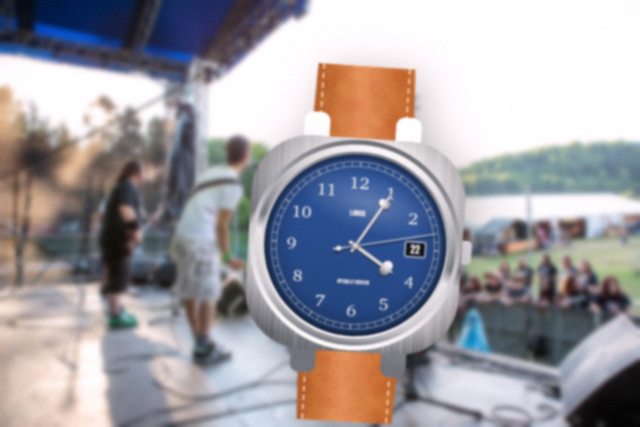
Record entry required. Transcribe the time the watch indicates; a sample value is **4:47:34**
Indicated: **4:05:13**
